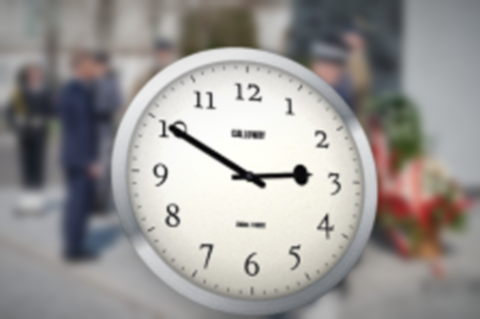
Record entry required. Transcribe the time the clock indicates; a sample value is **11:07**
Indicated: **2:50**
